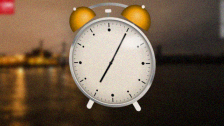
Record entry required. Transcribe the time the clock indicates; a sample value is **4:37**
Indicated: **7:05**
